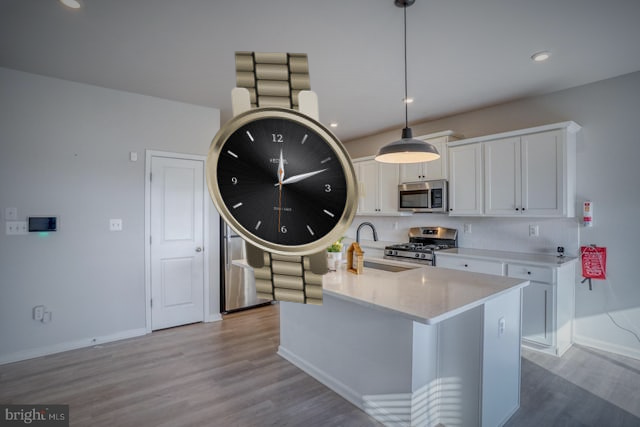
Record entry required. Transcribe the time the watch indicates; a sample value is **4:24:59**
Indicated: **12:11:31**
